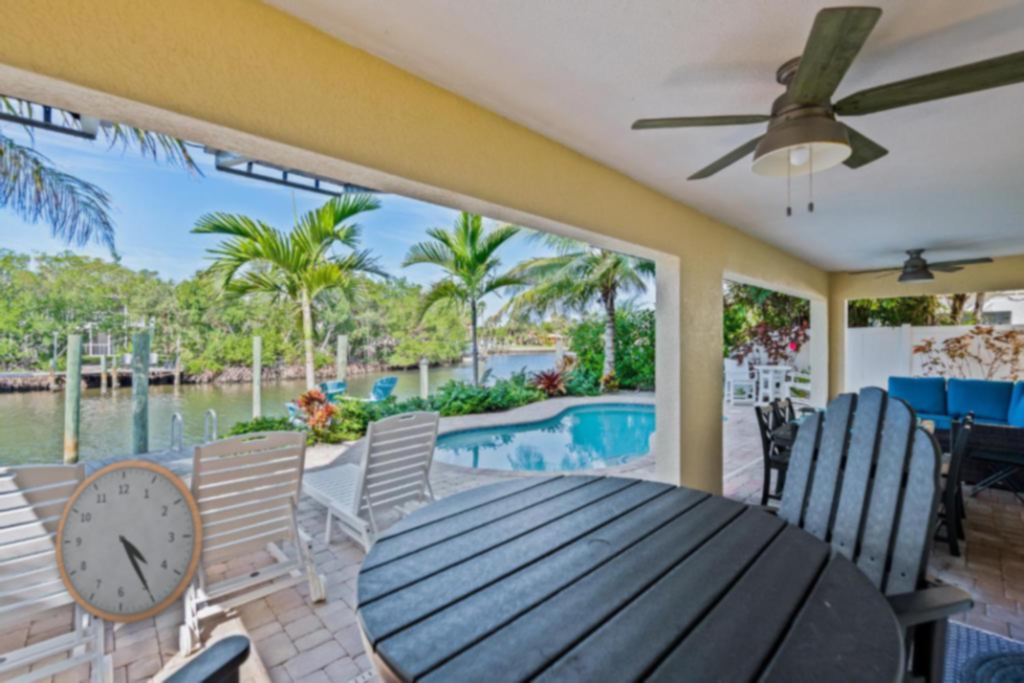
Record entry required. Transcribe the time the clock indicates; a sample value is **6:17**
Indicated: **4:25**
